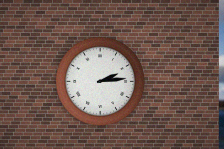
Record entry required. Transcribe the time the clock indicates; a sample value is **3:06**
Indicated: **2:14**
